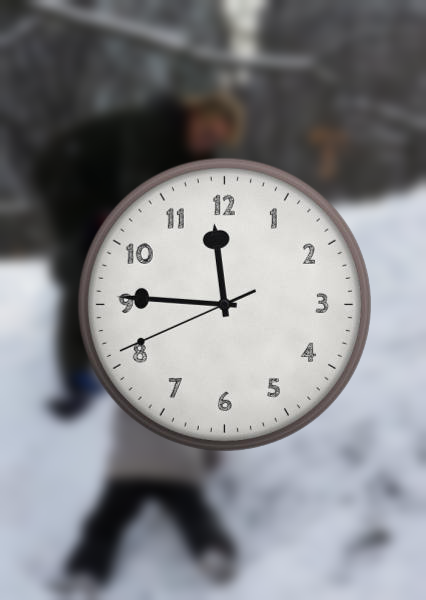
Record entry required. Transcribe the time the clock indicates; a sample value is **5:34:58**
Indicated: **11:45:41**
